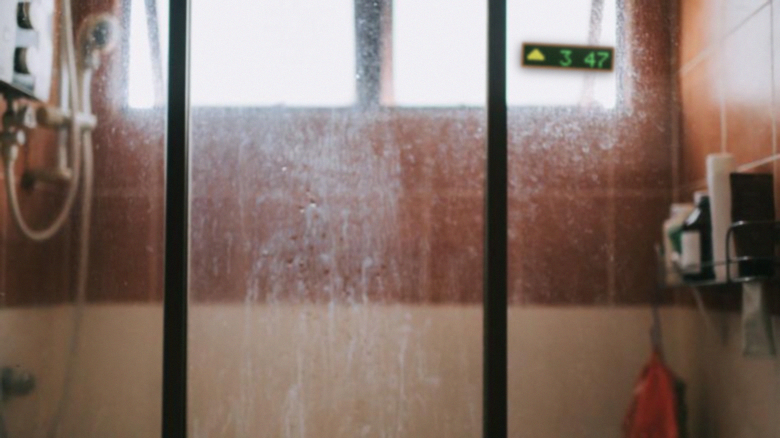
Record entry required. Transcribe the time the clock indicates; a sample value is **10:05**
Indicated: **3:47**
